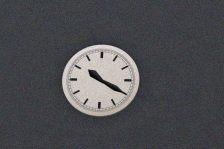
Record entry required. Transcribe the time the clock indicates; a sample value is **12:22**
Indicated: **10:20**
